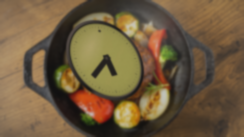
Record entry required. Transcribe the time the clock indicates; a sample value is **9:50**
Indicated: **5:38**
